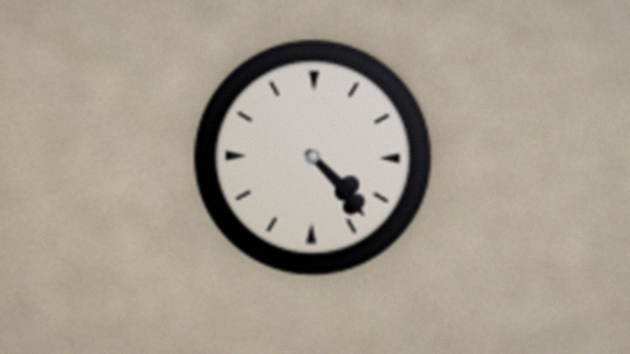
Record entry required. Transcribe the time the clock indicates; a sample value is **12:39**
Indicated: **4:23**
